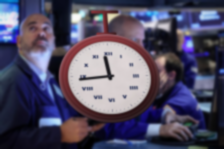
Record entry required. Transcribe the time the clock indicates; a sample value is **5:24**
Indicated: **11:44**
